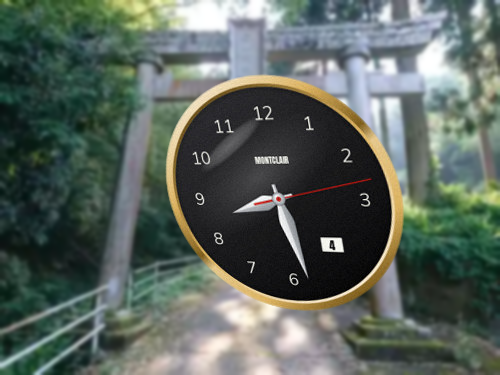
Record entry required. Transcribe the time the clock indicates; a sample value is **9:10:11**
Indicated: **8:28:13**
